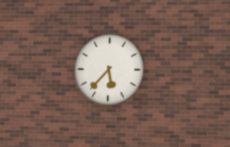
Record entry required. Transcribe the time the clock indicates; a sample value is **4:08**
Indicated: **5:37**
